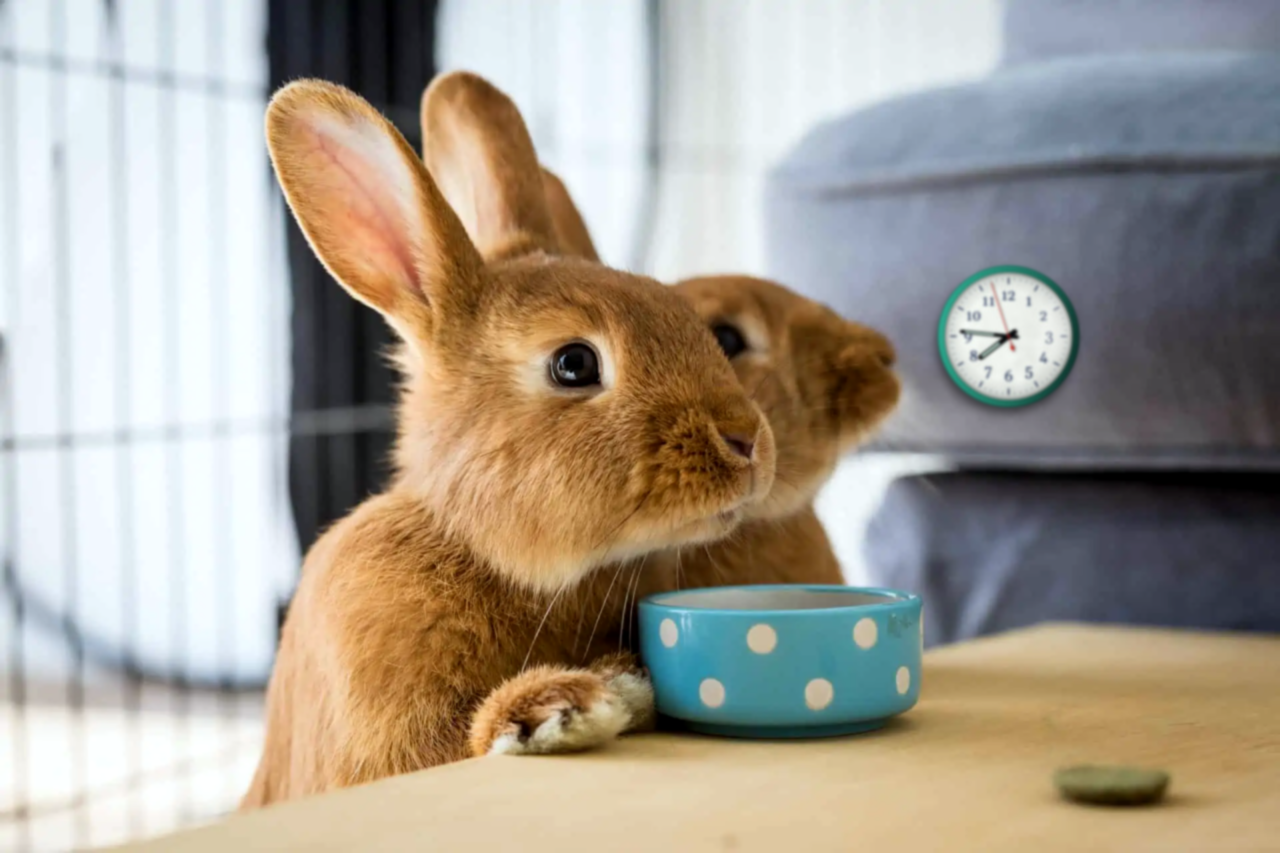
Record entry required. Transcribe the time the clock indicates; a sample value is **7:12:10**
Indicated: **7:45:57**
